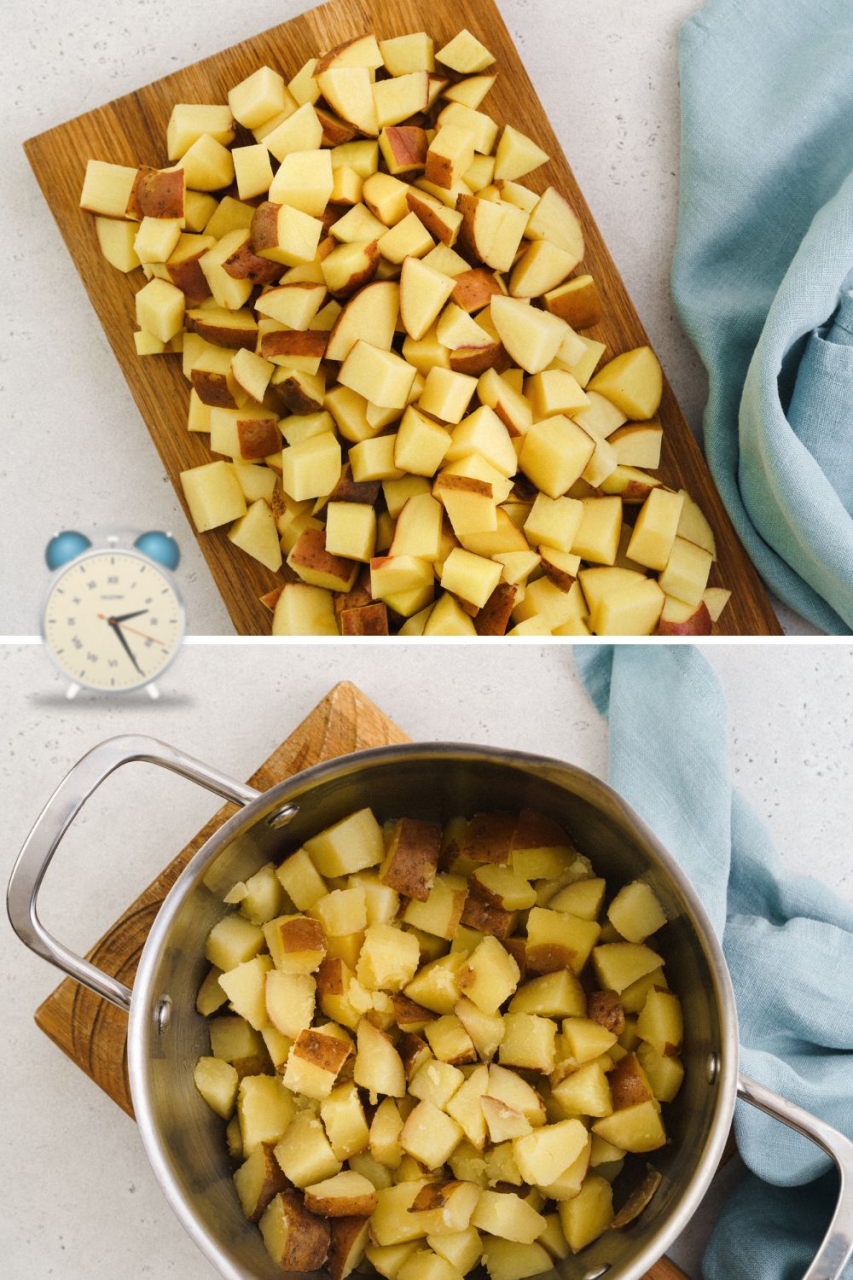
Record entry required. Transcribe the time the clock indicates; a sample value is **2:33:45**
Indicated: **2:25:19**
